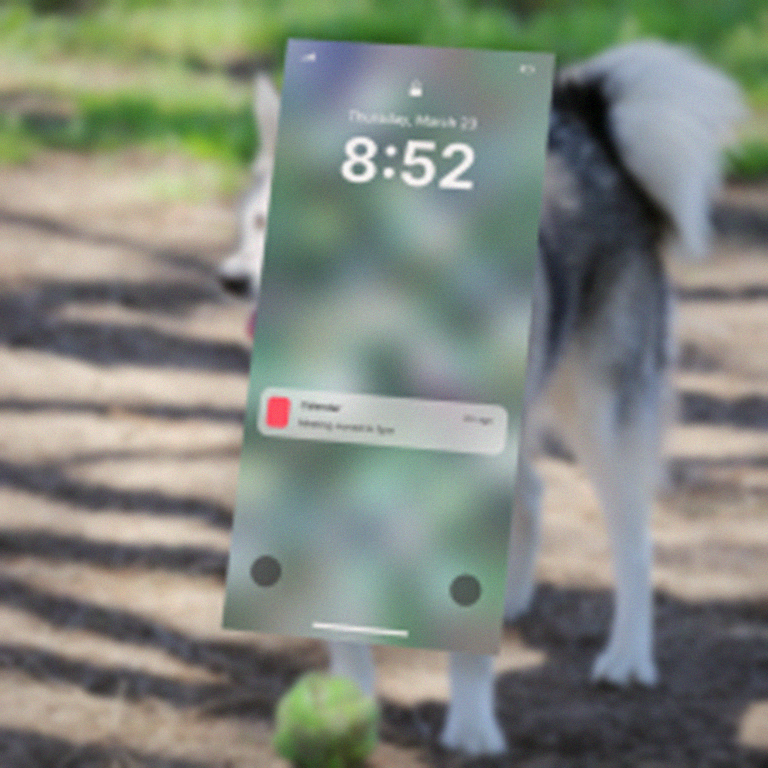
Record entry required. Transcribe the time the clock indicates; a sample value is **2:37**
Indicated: **8:52**
